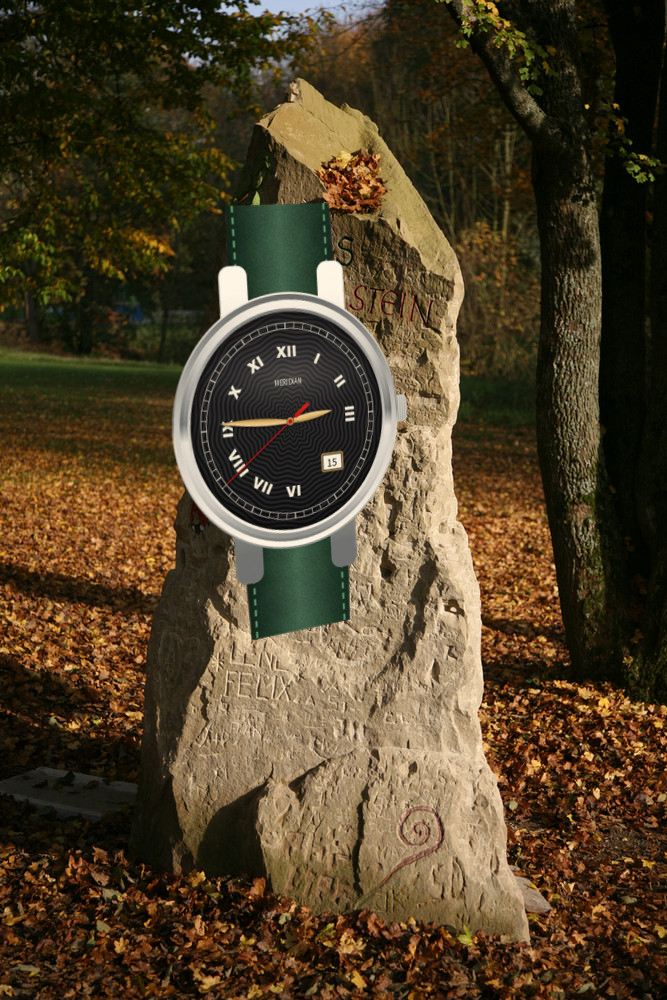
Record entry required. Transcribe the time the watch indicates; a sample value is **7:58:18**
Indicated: **2:45:39**
